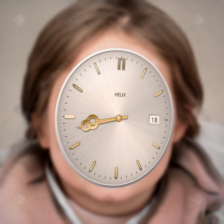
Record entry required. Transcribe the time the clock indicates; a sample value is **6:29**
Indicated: **8:43**
